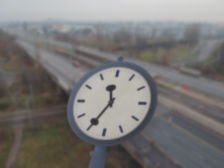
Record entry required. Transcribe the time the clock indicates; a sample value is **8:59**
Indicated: **11:35**
